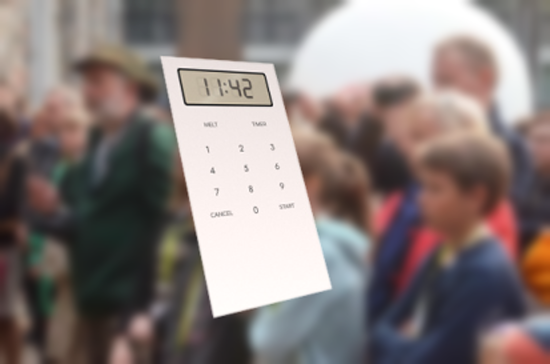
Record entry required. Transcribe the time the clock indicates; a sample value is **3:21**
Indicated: **11:42**
